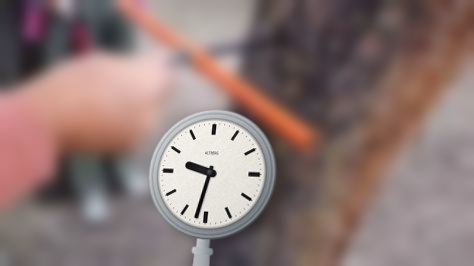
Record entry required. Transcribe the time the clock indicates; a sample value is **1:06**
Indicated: **9:32**
